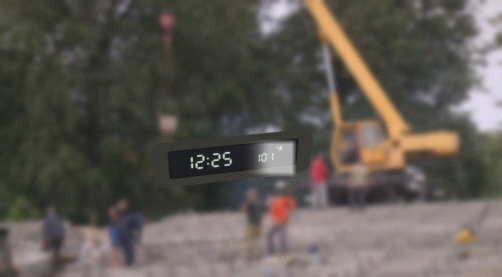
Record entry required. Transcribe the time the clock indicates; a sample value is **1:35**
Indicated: **12:25**
